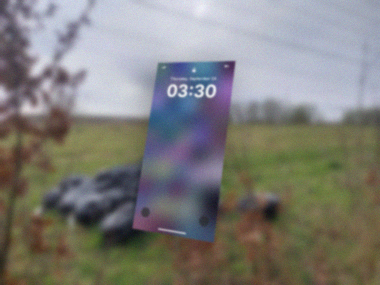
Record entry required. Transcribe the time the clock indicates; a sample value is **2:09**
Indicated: **3:30**
